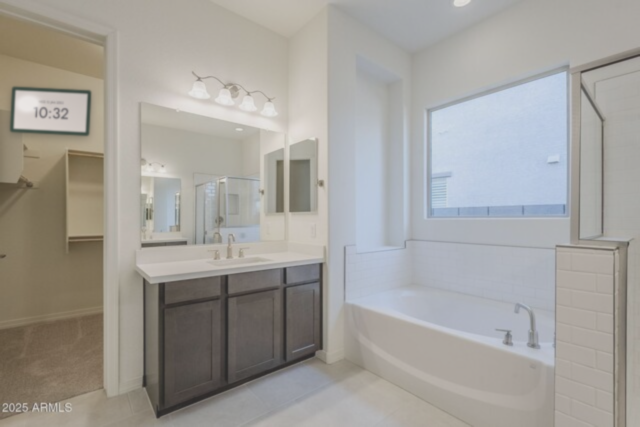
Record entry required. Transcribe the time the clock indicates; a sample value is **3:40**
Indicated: **10:32**
